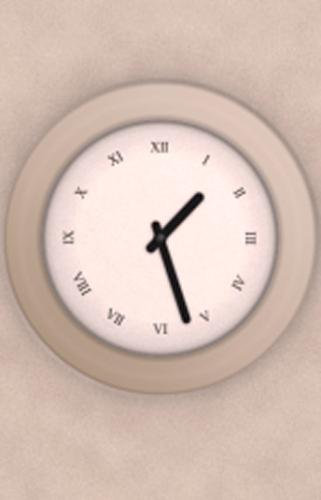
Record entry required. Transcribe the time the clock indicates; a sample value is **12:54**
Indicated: **1:27**
